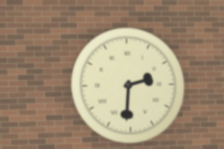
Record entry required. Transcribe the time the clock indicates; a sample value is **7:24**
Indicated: **2:31**
